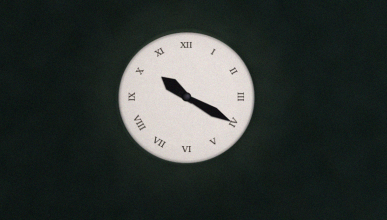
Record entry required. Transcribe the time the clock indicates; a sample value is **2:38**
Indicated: **10:20**
